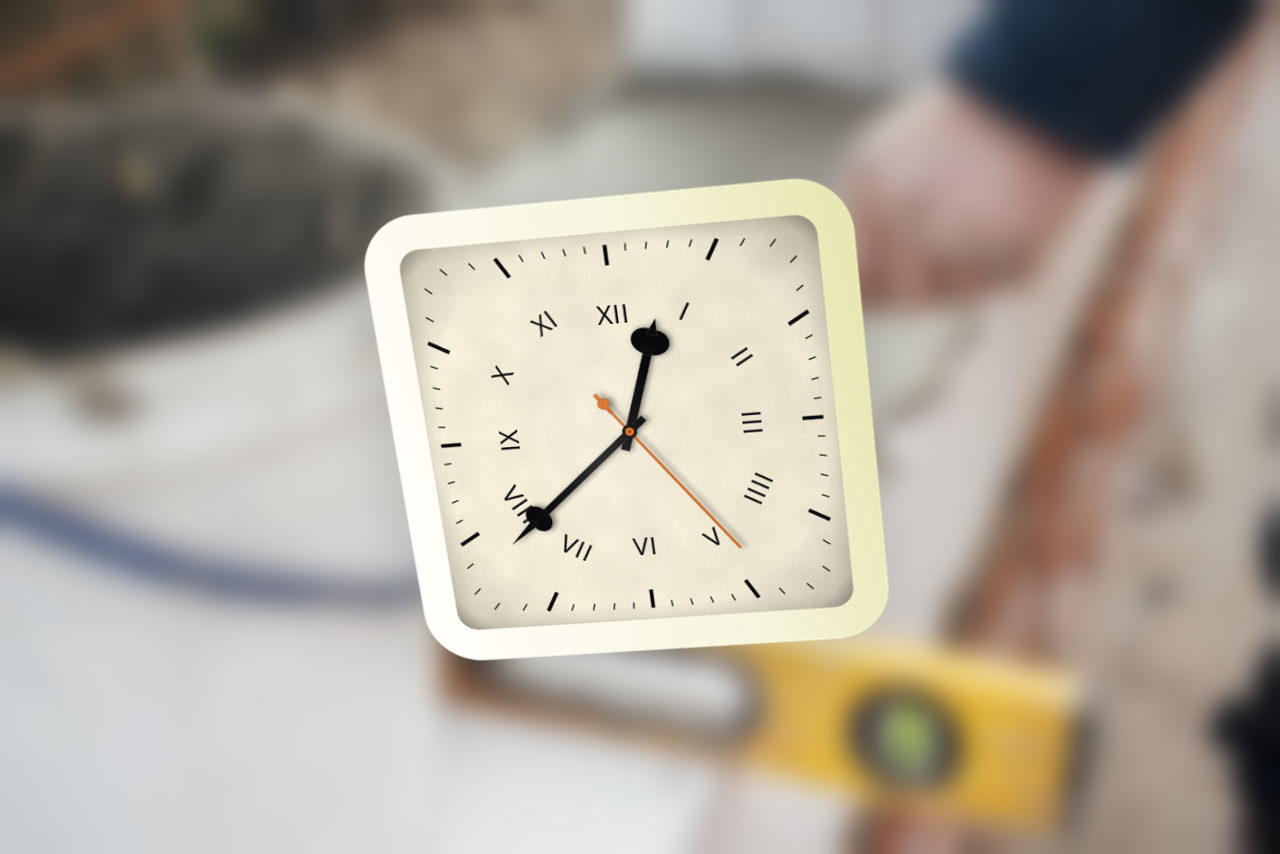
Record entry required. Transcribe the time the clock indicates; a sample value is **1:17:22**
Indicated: **12:38:24**
